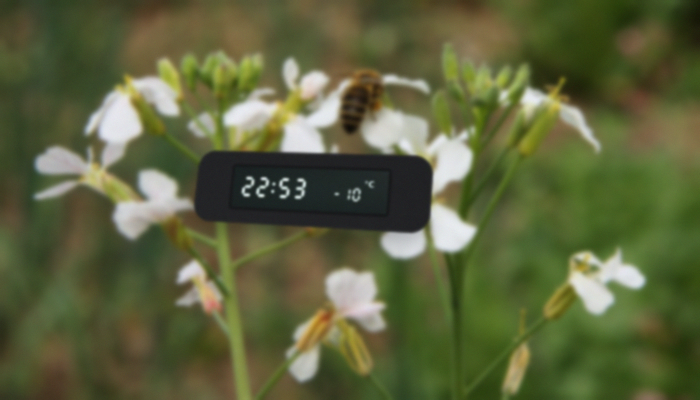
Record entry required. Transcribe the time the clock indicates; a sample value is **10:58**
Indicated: **22:53**
